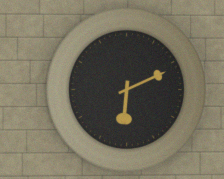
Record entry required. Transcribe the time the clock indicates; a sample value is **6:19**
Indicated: **6:11**
